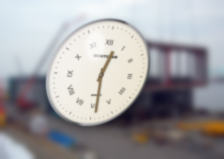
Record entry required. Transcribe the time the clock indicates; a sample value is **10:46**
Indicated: **12:29**
